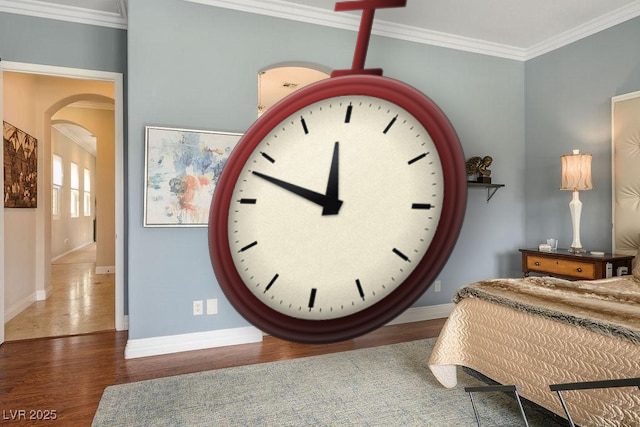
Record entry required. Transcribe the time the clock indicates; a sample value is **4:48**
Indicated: **11:48**
